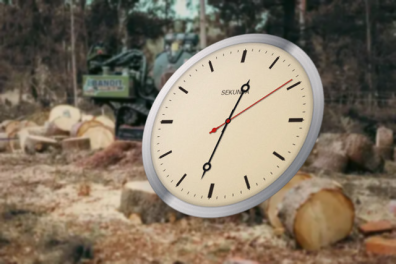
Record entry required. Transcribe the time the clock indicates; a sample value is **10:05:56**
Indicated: **12:32:09**
